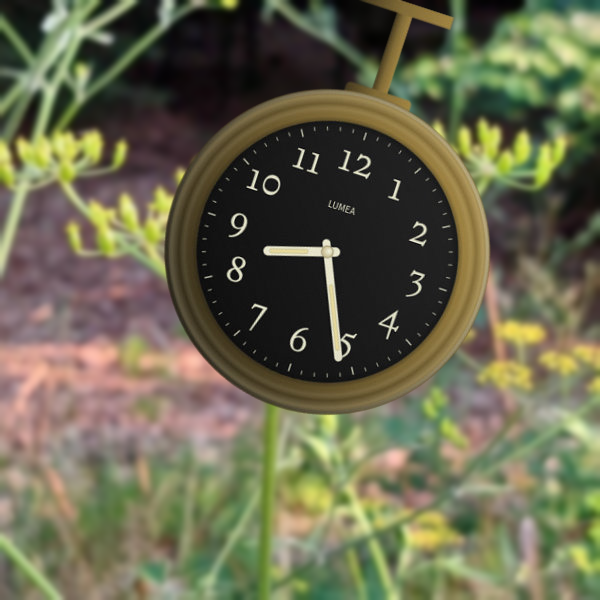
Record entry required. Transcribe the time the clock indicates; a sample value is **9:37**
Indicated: **8:26**
